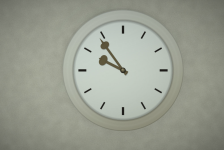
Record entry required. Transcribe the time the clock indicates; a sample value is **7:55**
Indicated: **9:54**
